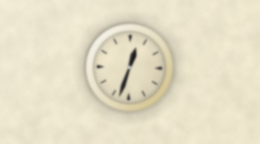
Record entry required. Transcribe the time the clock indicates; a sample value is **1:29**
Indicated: **12:33**
